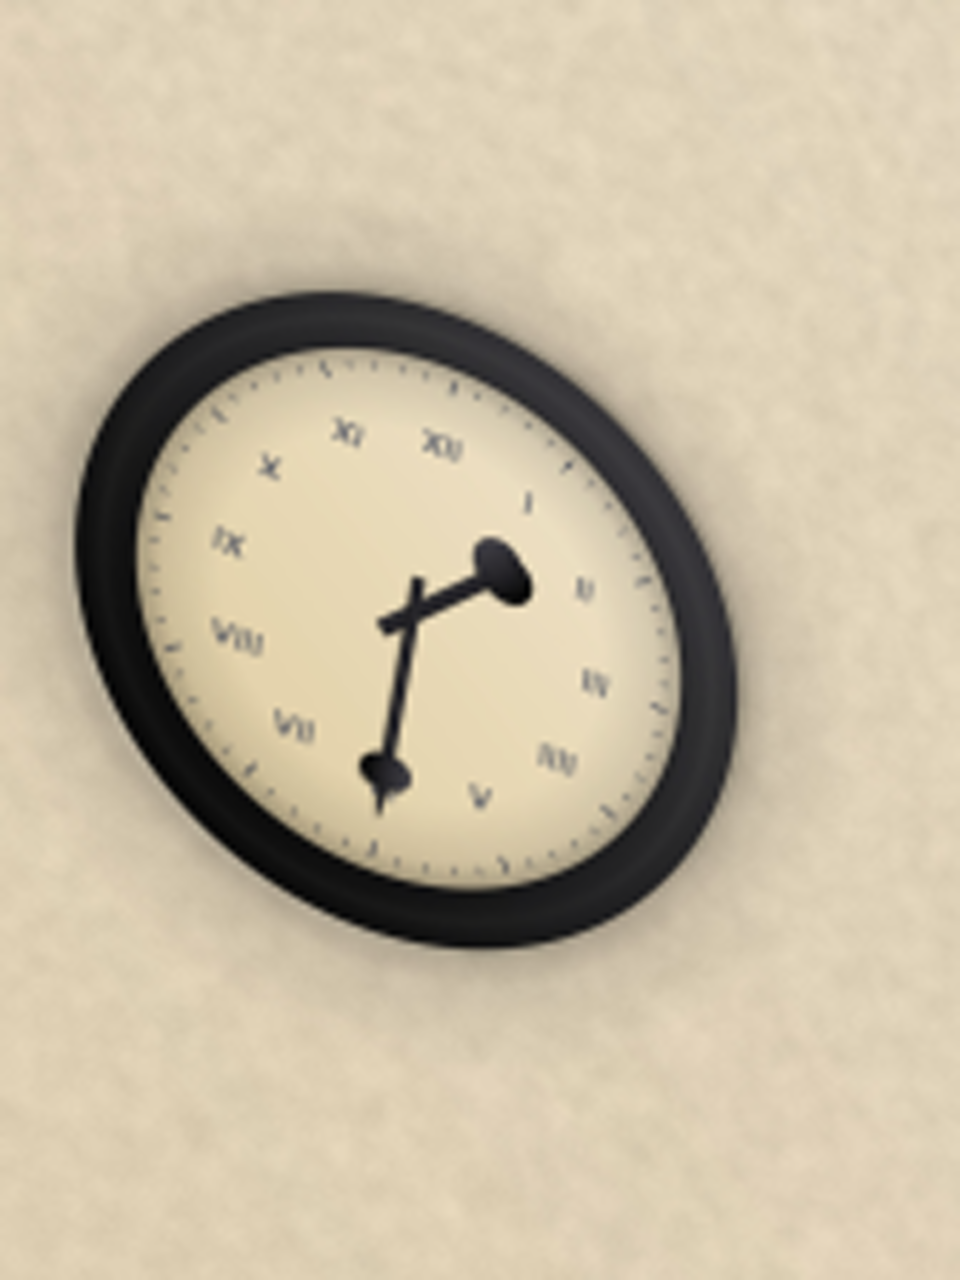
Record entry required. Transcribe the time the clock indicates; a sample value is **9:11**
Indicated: **1:30**
